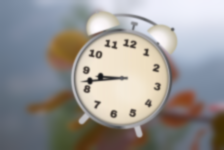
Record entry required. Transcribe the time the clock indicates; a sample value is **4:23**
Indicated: **8:42**
